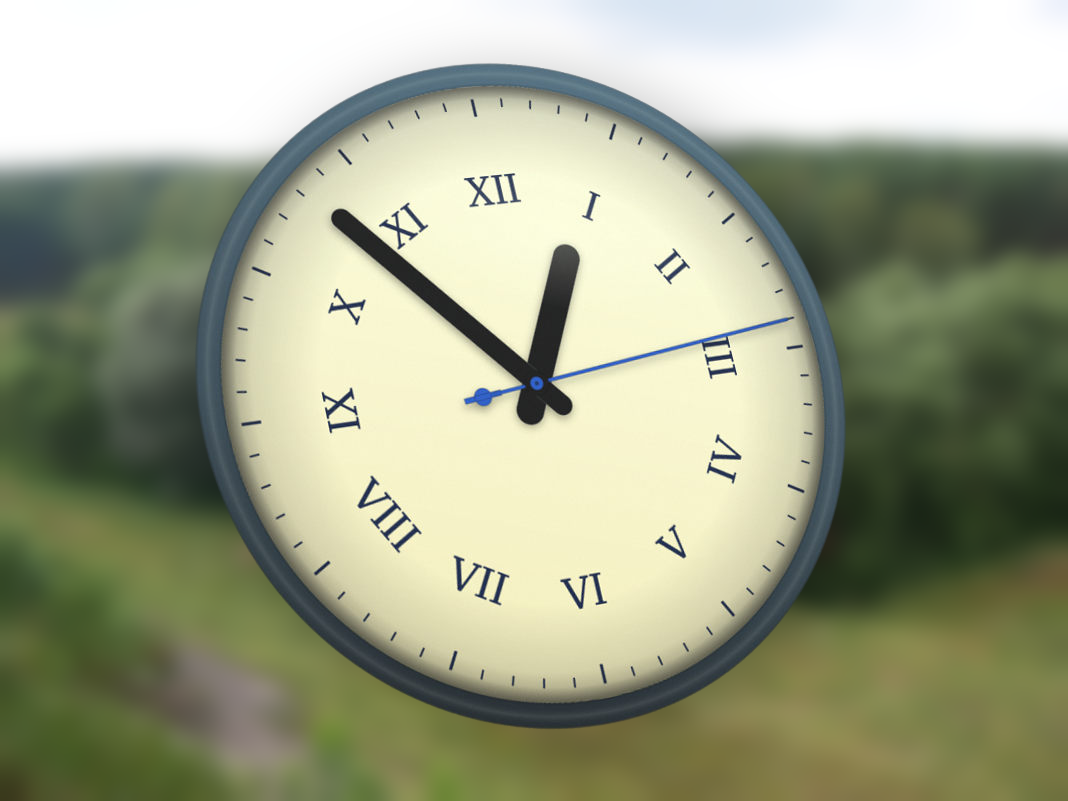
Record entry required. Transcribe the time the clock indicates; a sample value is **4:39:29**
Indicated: **12:53:14**
